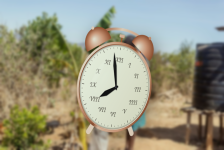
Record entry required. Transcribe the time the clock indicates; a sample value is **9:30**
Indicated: **7:58**
